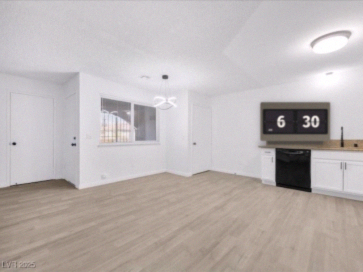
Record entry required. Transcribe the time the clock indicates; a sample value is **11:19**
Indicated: **6:30**
